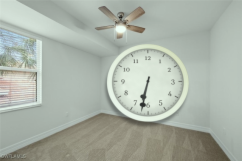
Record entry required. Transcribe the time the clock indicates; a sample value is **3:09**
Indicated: **6:32**
